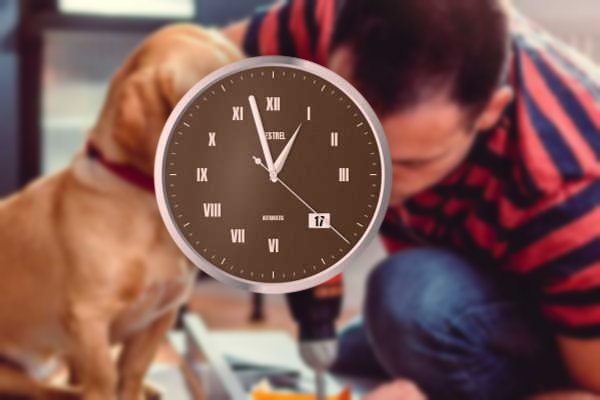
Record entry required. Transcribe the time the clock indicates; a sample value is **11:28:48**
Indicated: **12:57:22**
